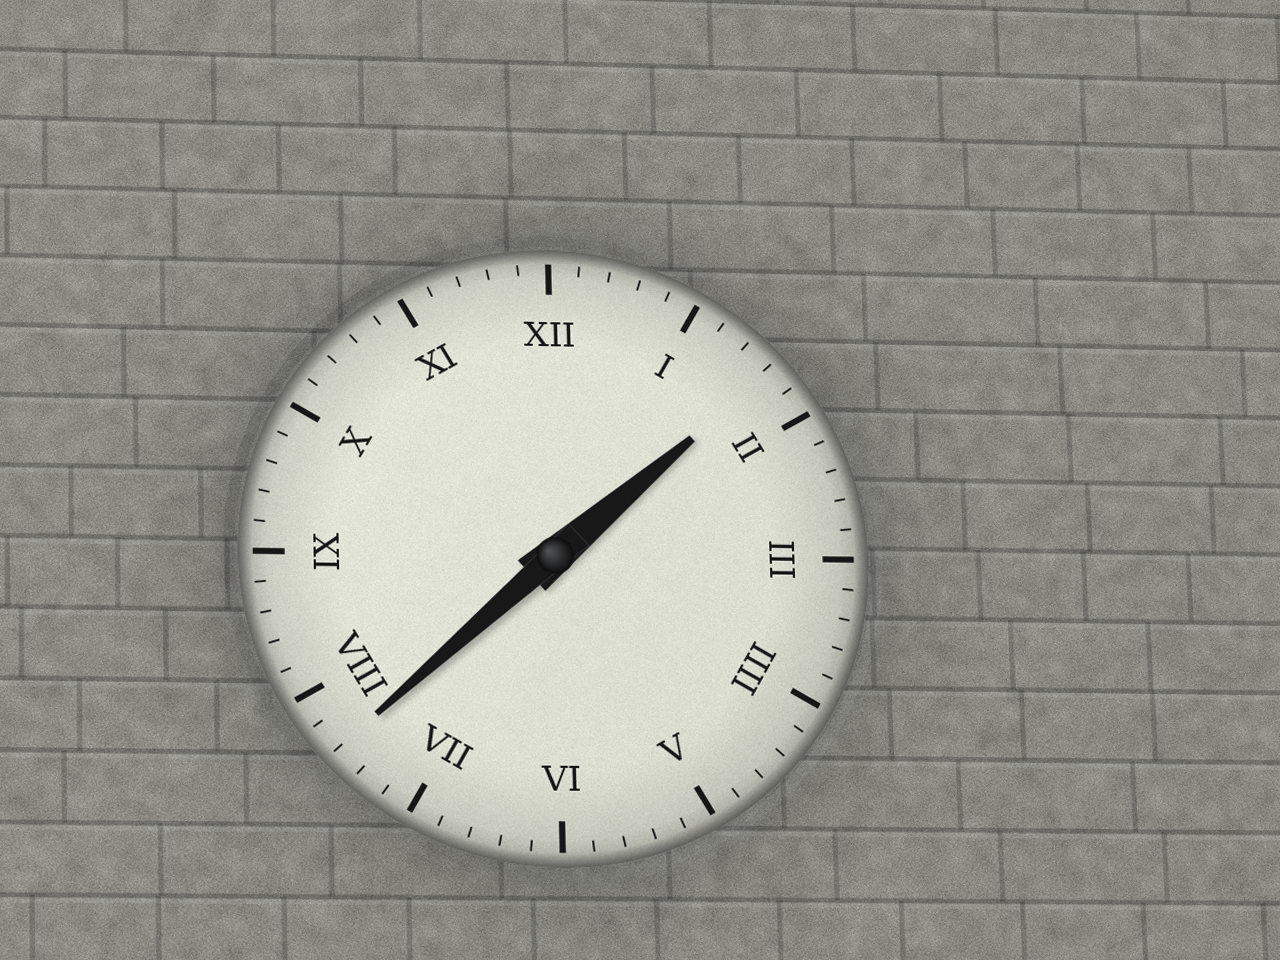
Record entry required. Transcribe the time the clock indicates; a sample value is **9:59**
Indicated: **1:38**
